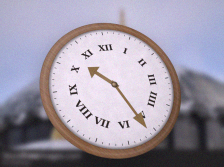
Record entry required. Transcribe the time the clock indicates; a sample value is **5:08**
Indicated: **10:26**
